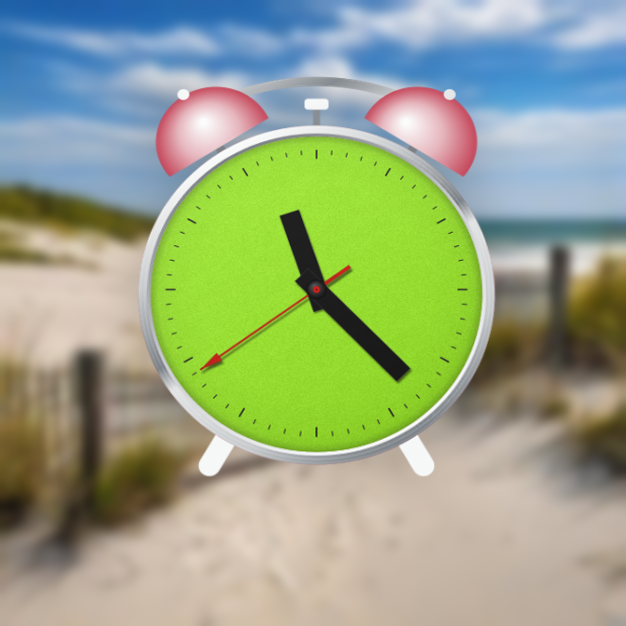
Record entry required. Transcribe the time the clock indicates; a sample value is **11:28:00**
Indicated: **11:22:39**
